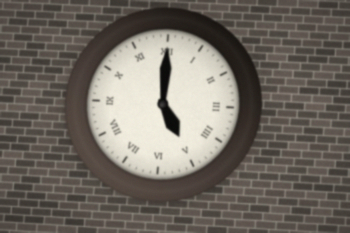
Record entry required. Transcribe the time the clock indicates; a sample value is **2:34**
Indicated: **5:00**
